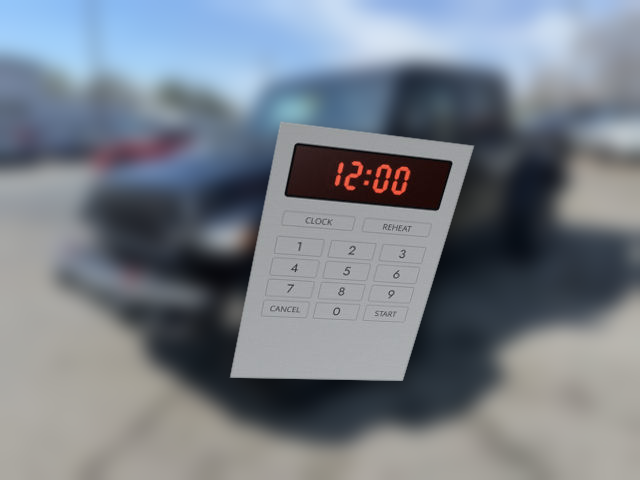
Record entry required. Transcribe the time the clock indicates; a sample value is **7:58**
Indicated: **12:00**
